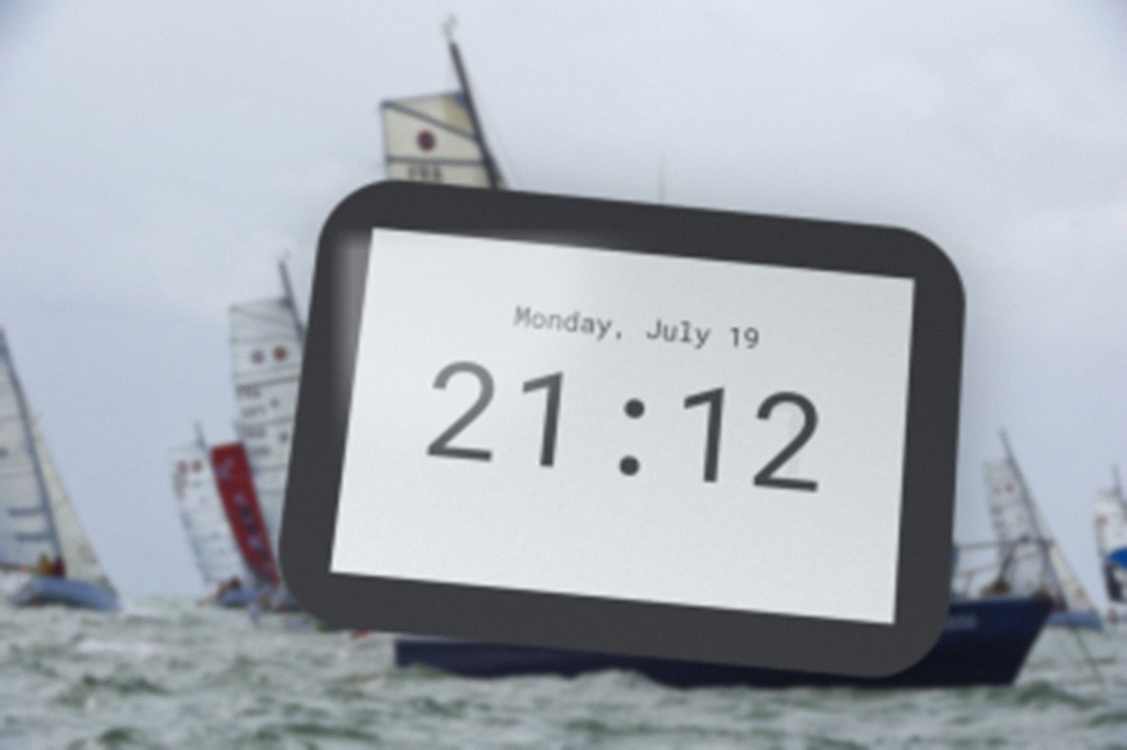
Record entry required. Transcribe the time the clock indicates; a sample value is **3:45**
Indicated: **21:12**
